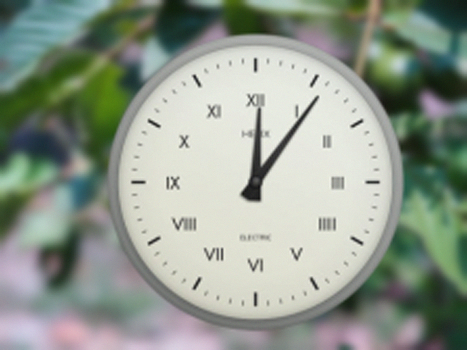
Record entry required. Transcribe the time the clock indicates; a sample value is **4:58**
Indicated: **12:06**
